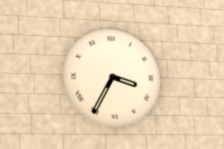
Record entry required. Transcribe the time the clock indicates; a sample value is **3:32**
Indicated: **3:35**
